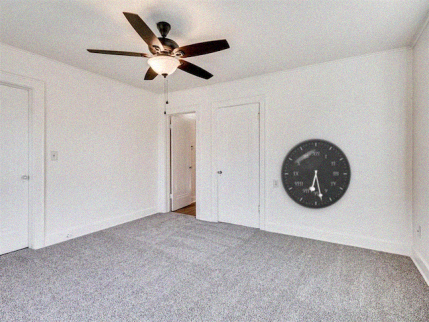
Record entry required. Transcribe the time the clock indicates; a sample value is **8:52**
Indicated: **6:28**
